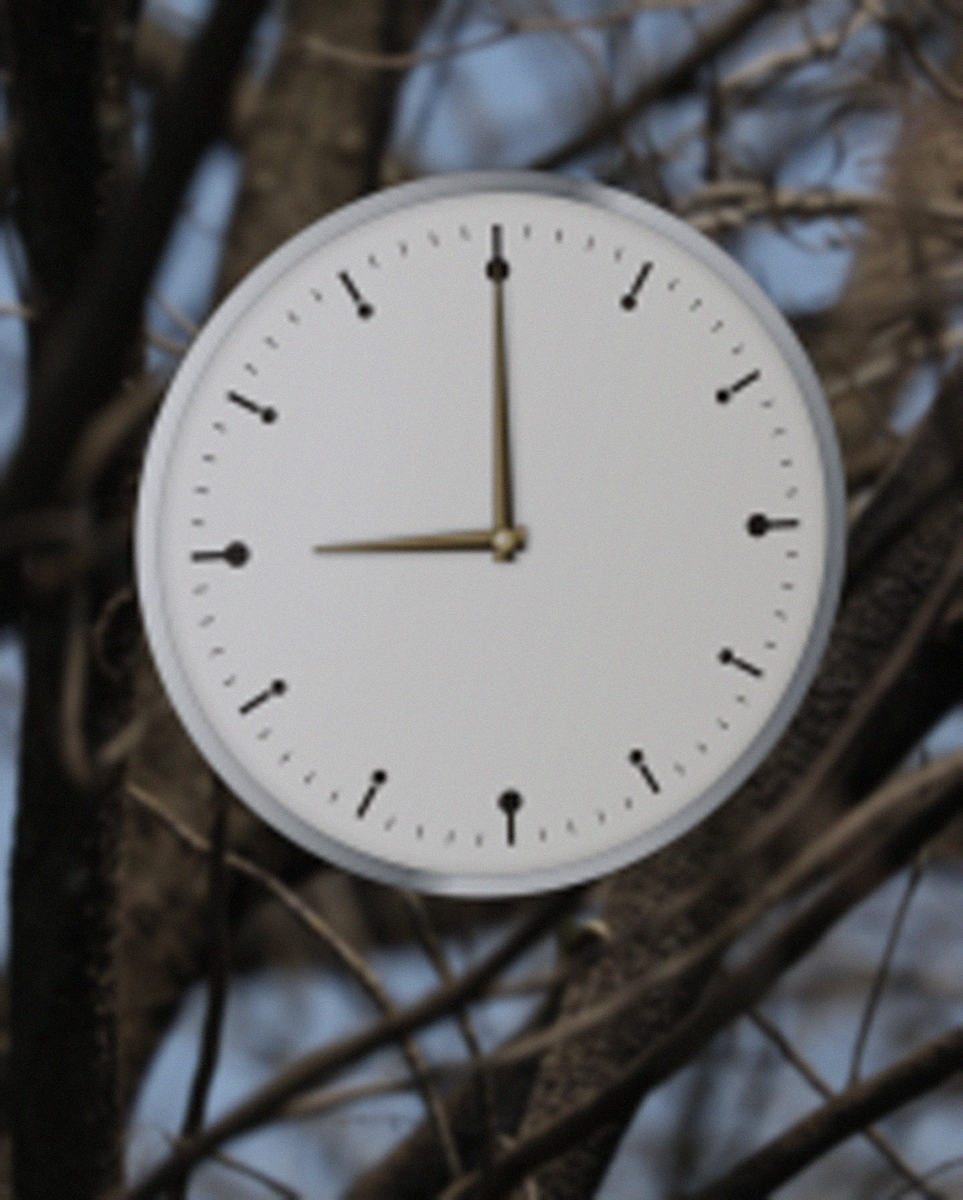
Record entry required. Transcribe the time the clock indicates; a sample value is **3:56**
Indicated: **9:00**
